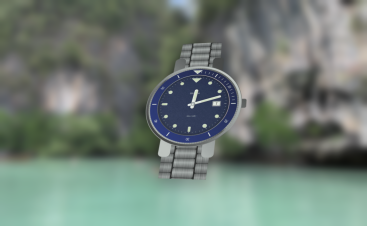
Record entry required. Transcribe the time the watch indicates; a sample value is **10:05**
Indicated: **12:12**
